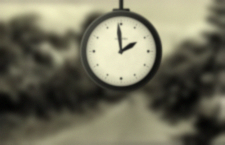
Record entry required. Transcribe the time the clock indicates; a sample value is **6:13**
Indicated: **1:59**
